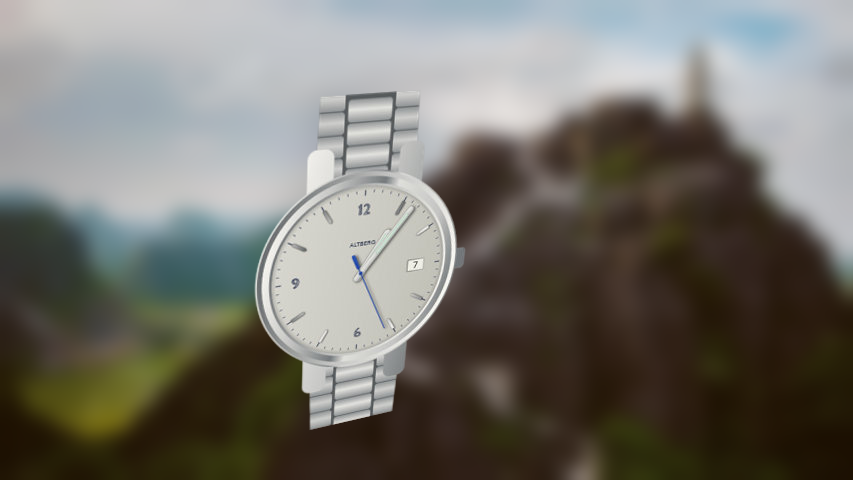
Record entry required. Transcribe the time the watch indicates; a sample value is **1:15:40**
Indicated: **1:06:26**
